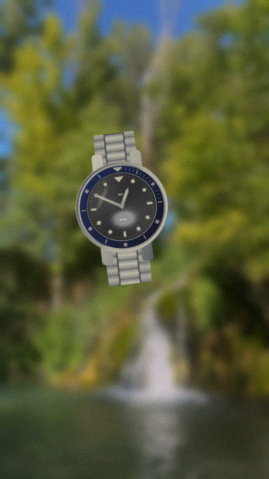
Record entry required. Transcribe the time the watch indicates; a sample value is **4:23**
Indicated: **12:50**
